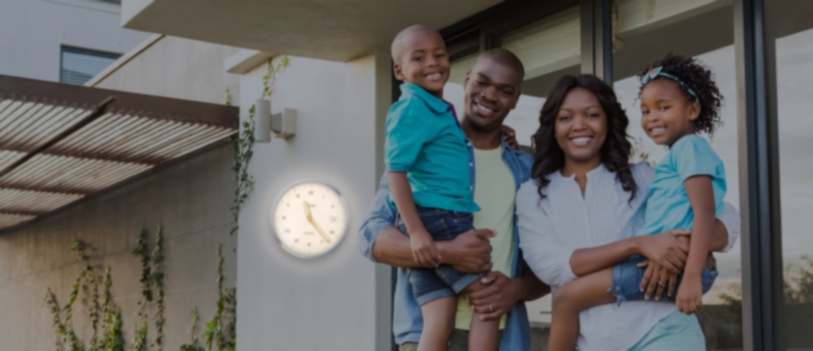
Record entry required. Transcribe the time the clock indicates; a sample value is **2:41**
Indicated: **11:23**
